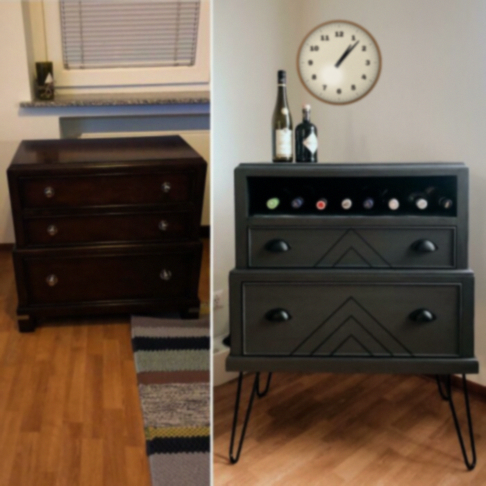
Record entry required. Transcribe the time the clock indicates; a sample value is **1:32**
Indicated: **1:07**
